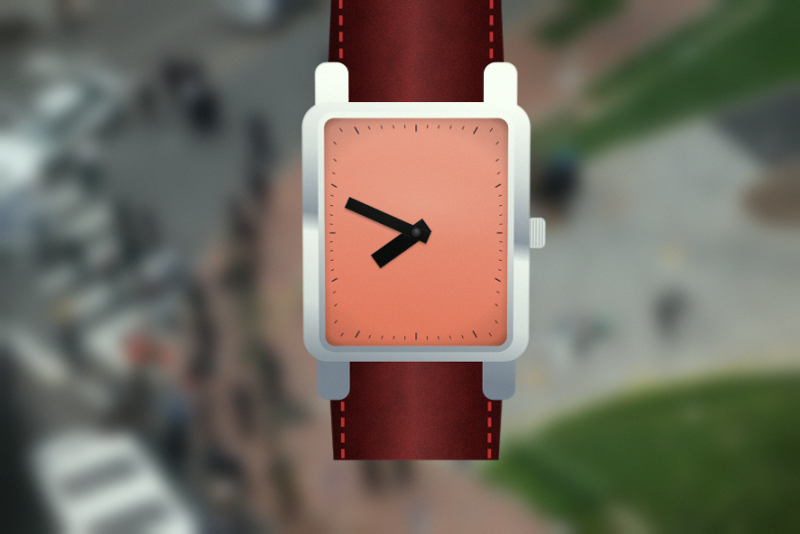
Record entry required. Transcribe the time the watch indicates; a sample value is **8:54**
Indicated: **7:49**
